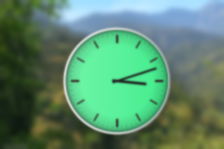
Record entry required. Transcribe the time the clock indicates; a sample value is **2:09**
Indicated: **3:12**
